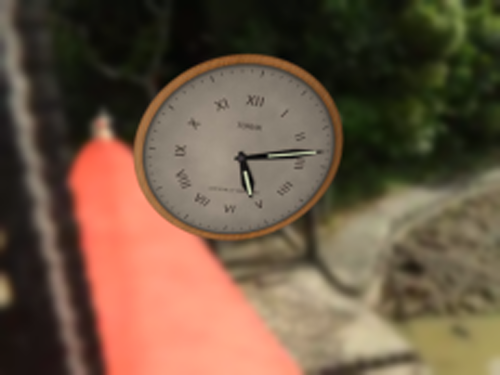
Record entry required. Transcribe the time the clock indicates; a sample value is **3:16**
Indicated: **5:13**
